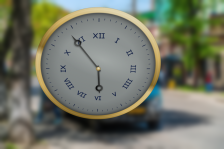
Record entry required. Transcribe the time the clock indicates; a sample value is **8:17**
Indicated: **5:54**
